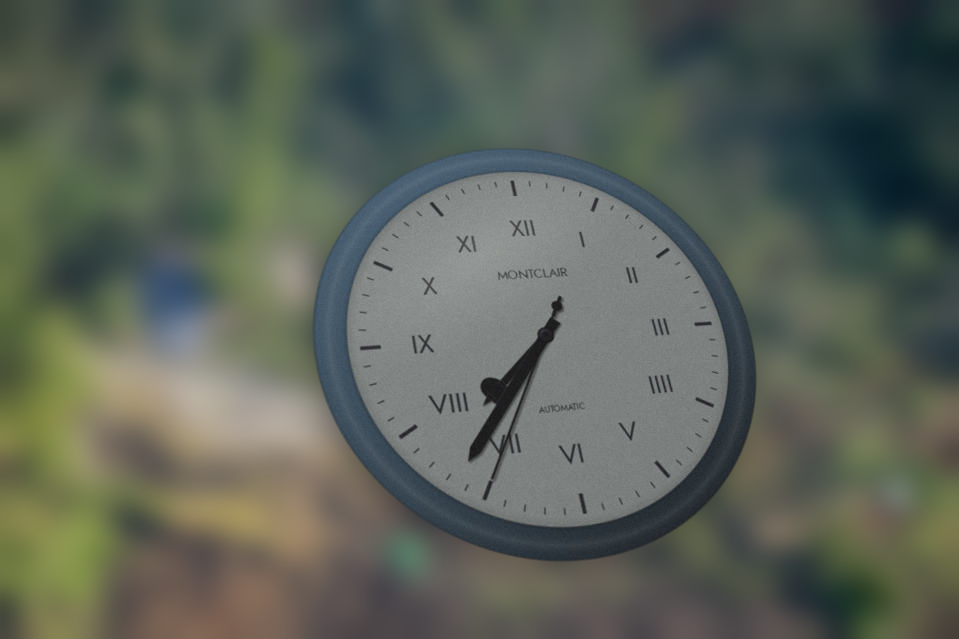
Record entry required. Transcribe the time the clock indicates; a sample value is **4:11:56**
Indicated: **7:36:35**
